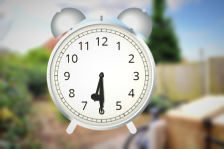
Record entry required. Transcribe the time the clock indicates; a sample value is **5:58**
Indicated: **6:30**
